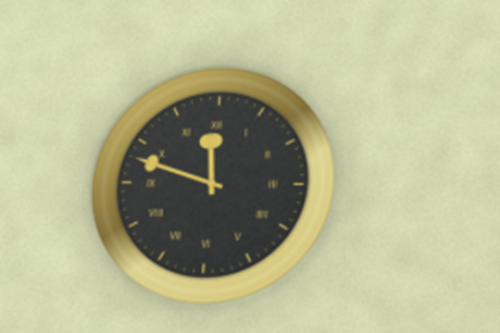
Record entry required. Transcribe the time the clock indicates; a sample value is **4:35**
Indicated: **11:48**
